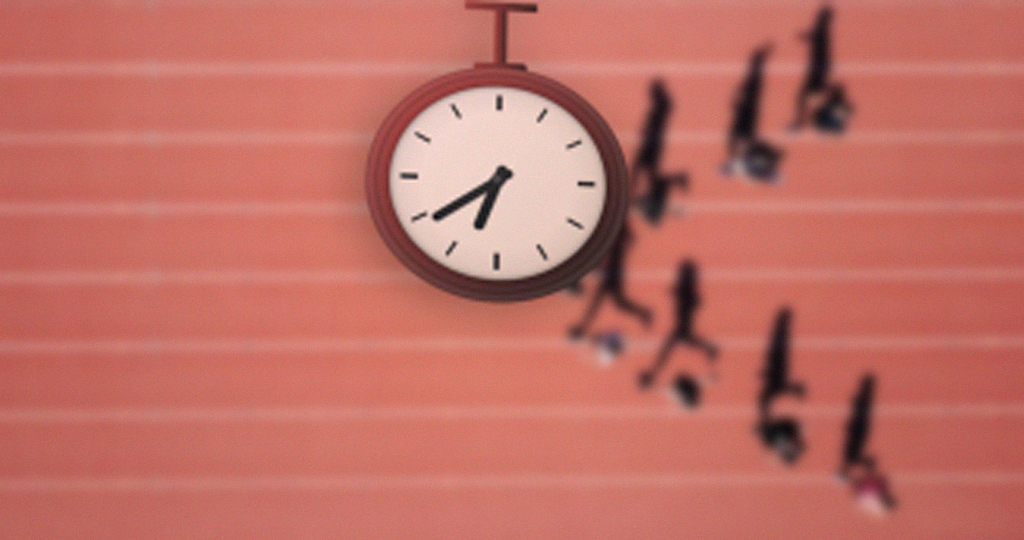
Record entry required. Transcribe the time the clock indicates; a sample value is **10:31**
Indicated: **6:39**
